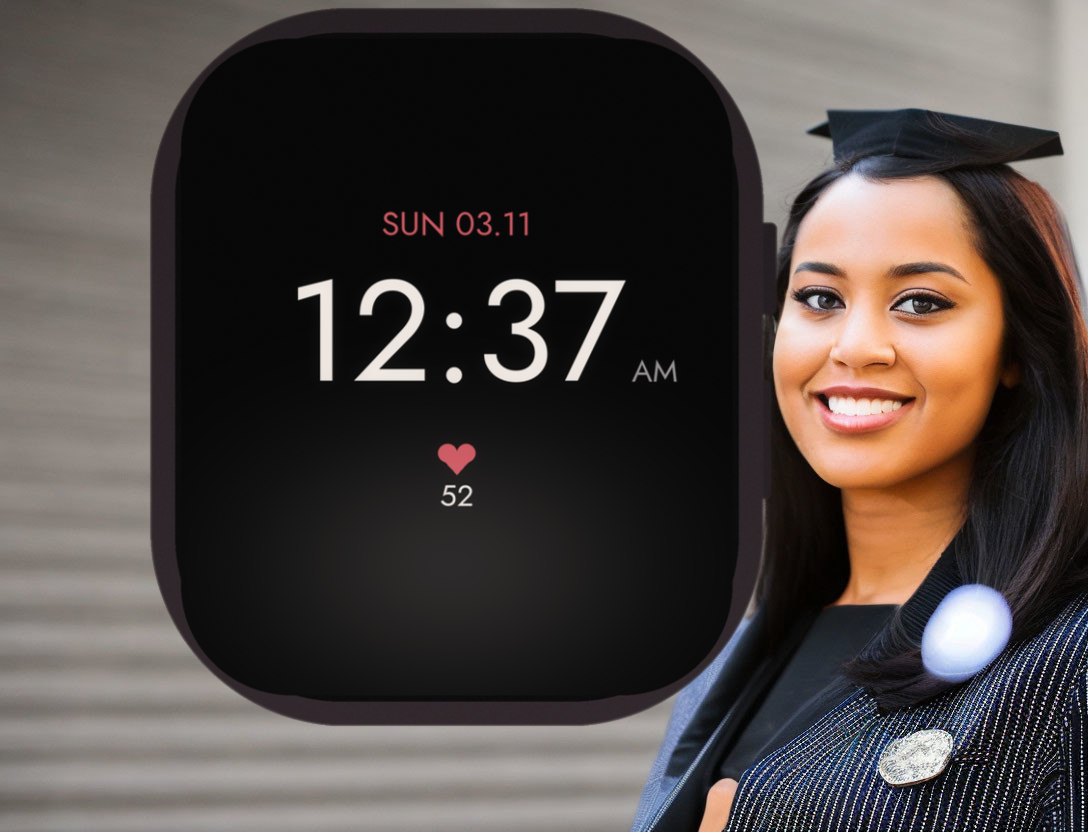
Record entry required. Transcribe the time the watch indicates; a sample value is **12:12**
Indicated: **12:37**
